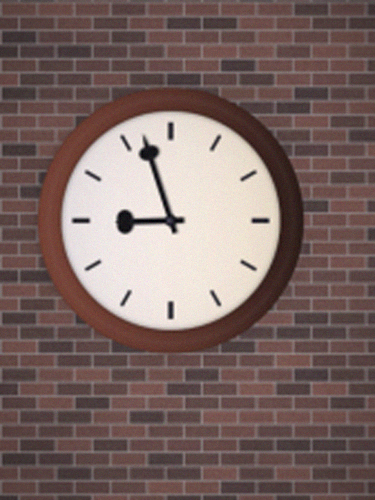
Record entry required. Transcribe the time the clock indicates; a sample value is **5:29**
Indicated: **8:57**
